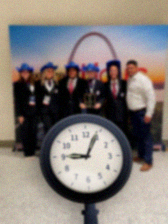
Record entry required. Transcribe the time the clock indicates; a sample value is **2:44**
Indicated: **9:04**
